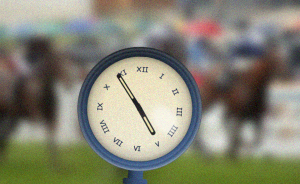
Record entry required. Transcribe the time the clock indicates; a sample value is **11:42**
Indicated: **4:54**
